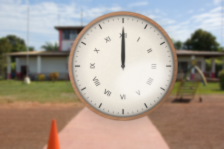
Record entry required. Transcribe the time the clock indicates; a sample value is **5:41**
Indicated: **12:00**
